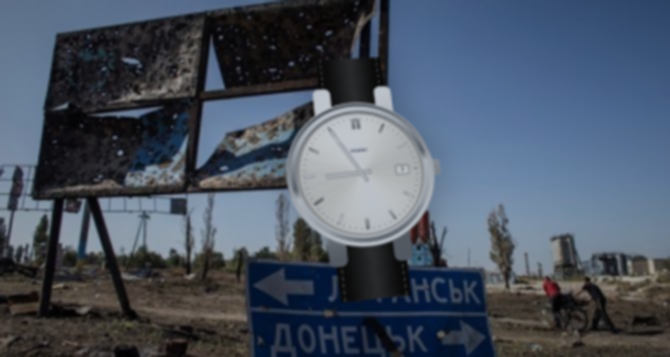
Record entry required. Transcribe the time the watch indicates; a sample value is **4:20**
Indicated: **8:55**
